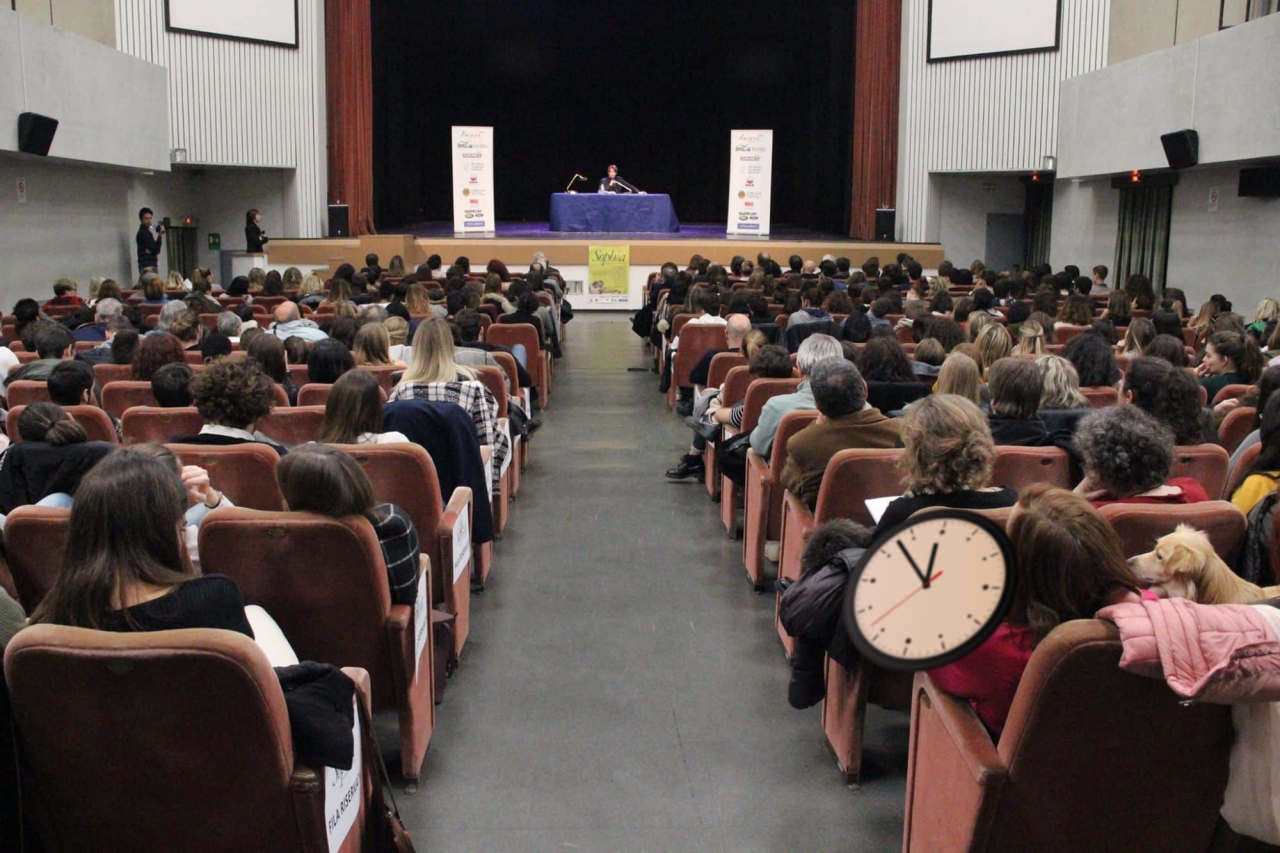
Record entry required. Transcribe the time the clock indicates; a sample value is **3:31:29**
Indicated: **11:52:37**
